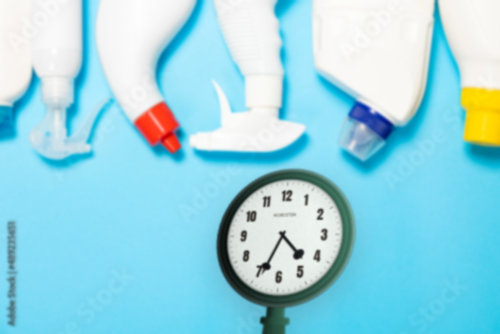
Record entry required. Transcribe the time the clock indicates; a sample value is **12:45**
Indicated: **4:34**
